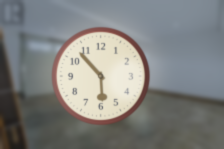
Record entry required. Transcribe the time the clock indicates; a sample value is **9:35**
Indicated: **5:53**
